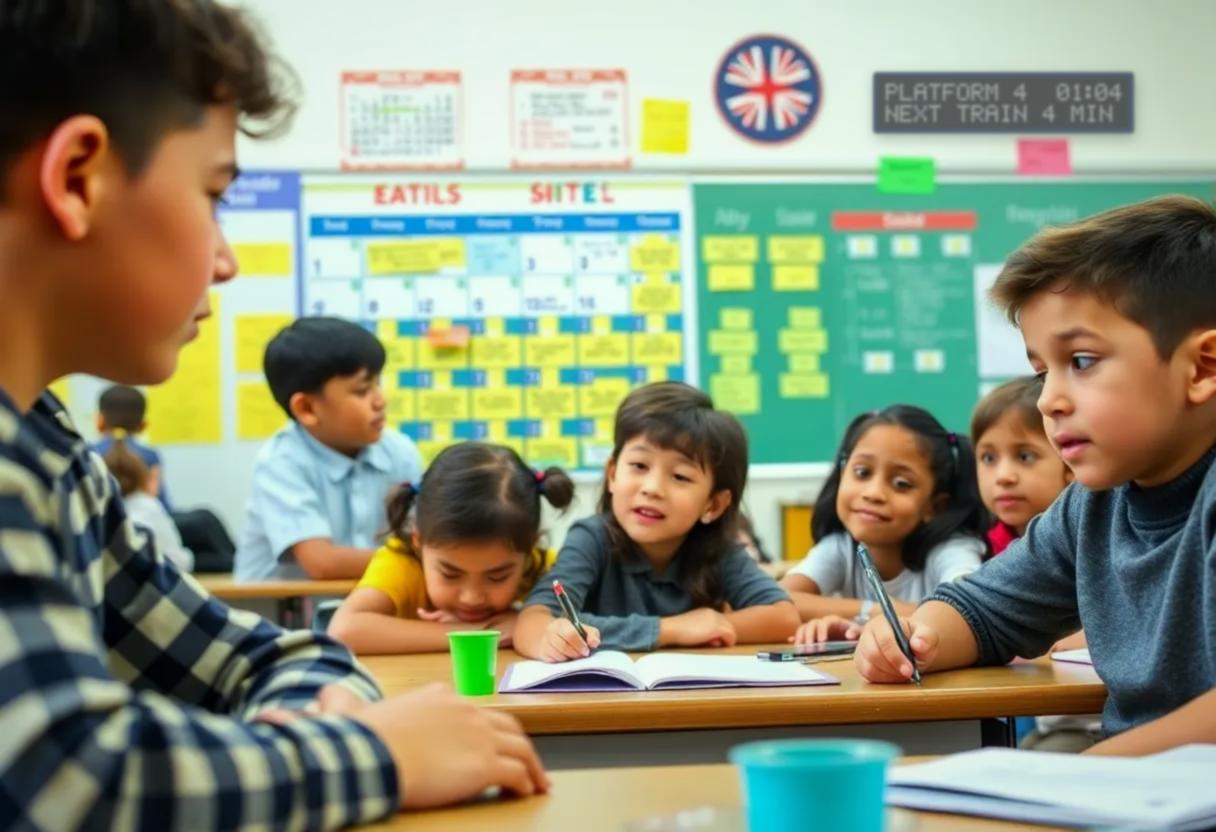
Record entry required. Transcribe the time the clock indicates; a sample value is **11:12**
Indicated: **1:04**
